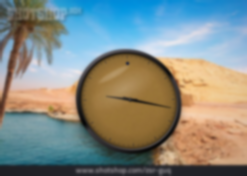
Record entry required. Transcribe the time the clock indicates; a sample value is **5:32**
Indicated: **9:17**
